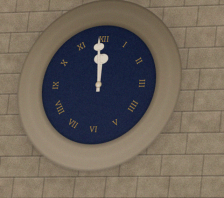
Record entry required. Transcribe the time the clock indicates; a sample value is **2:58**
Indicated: **11:59**
